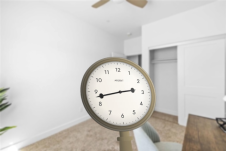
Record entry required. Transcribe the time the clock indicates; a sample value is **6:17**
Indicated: **2:43**
